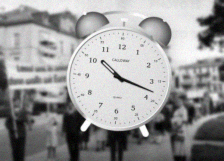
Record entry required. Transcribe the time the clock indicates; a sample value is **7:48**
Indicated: **10:18**
